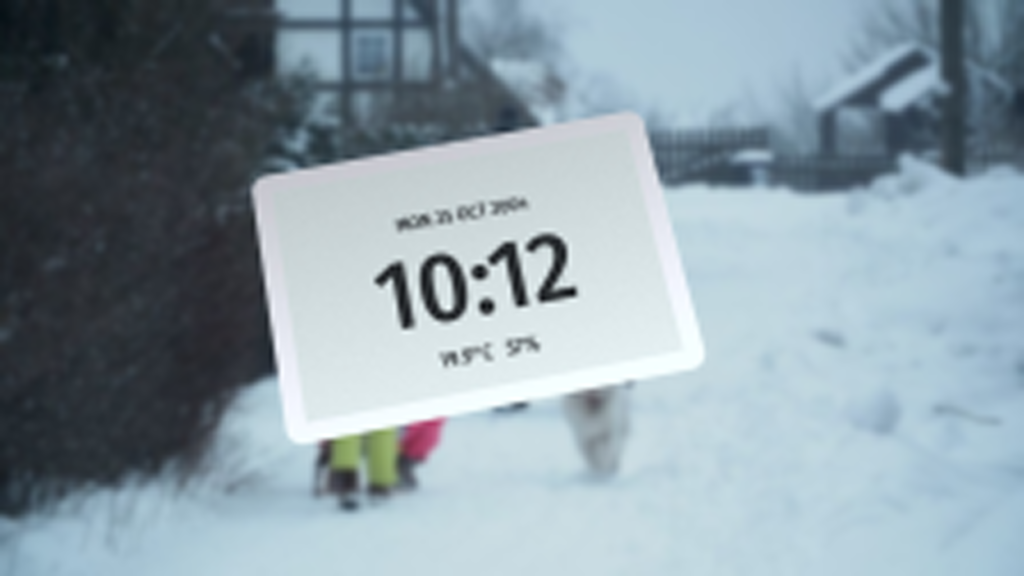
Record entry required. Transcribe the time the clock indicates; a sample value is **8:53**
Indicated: **10:12**
